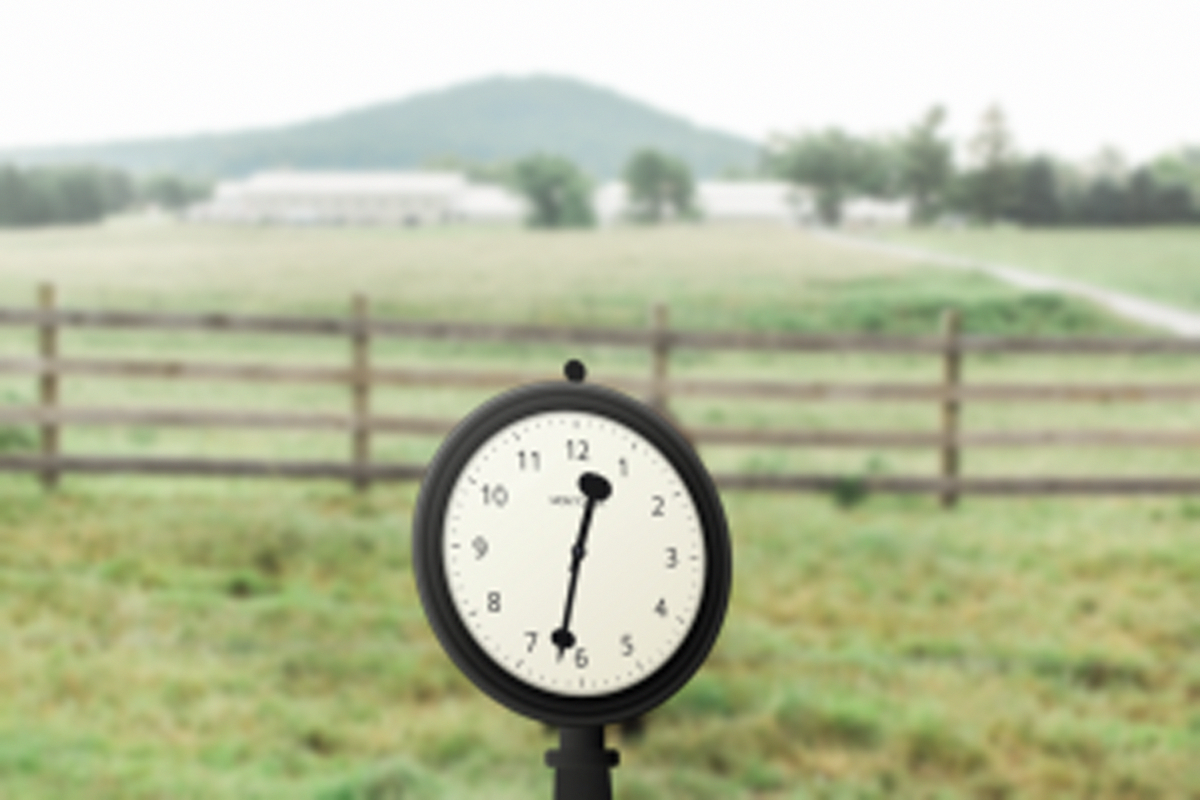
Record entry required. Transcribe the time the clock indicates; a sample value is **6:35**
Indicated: **12:32**
